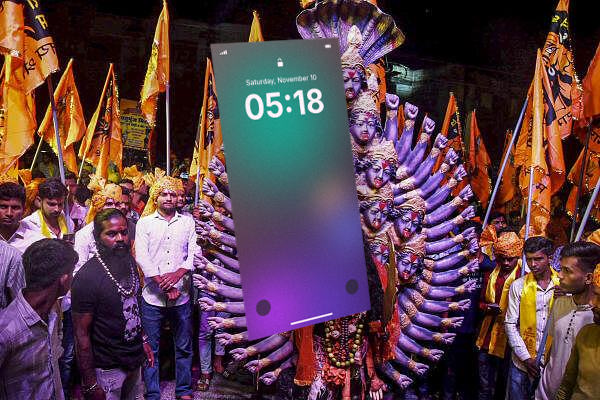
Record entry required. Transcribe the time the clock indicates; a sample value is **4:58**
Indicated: **5:18**
